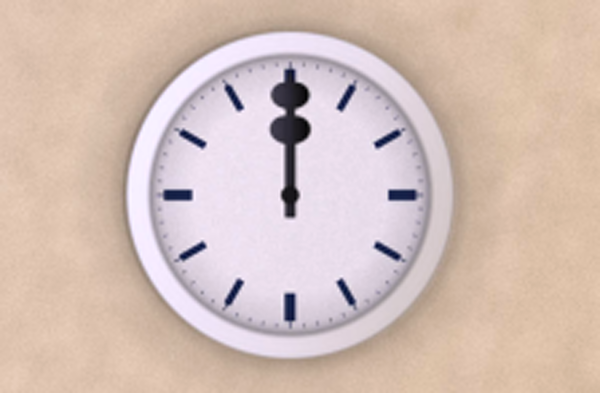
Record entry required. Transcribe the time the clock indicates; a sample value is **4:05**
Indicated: **12:00**
